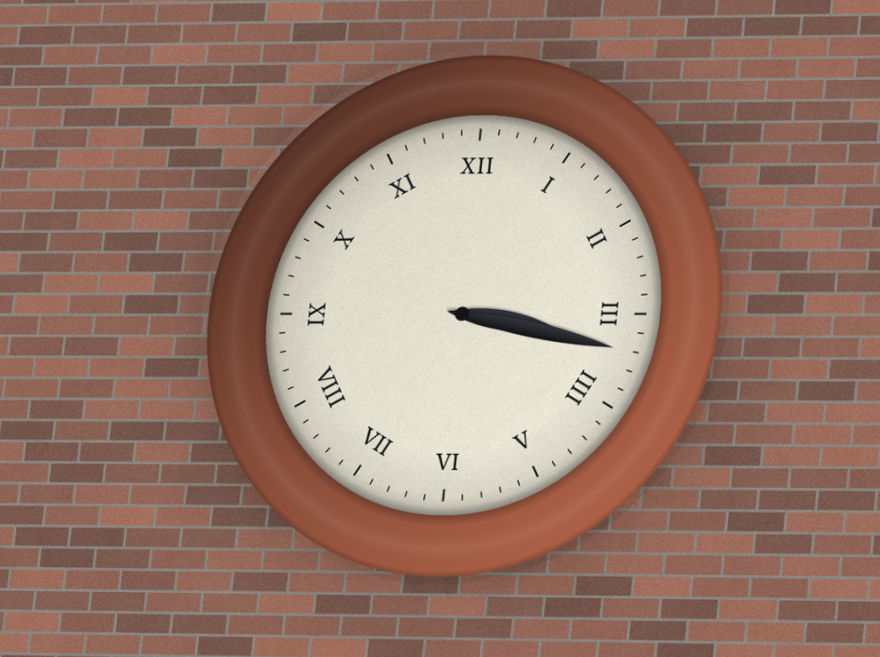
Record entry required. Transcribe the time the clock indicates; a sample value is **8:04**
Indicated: **3:17**
